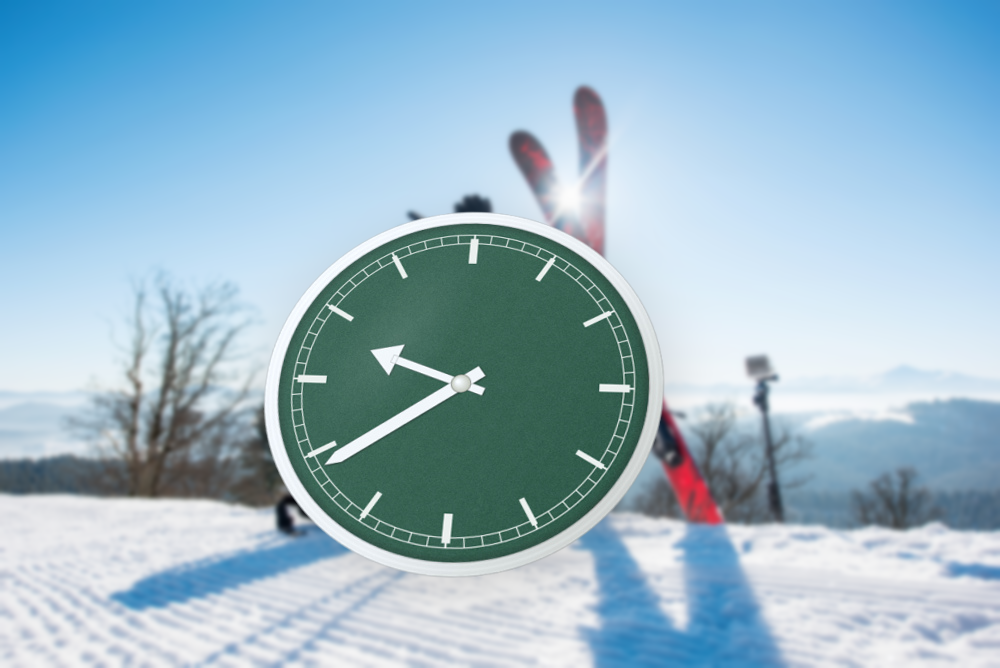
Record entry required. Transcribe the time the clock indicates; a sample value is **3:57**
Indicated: **9:39**
